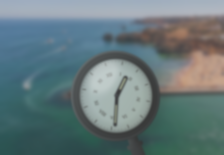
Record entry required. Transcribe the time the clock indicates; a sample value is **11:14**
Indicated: **1:34**
